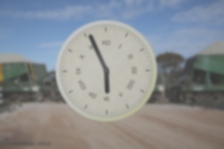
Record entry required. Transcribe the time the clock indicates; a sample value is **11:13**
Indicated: **5:56**
